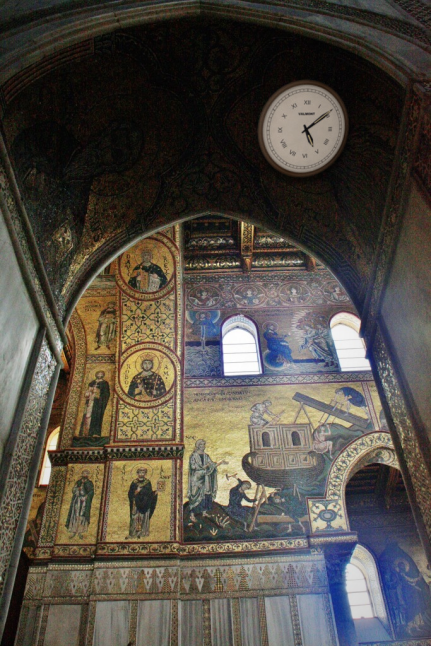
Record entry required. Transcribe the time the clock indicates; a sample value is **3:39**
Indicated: **5:09**
